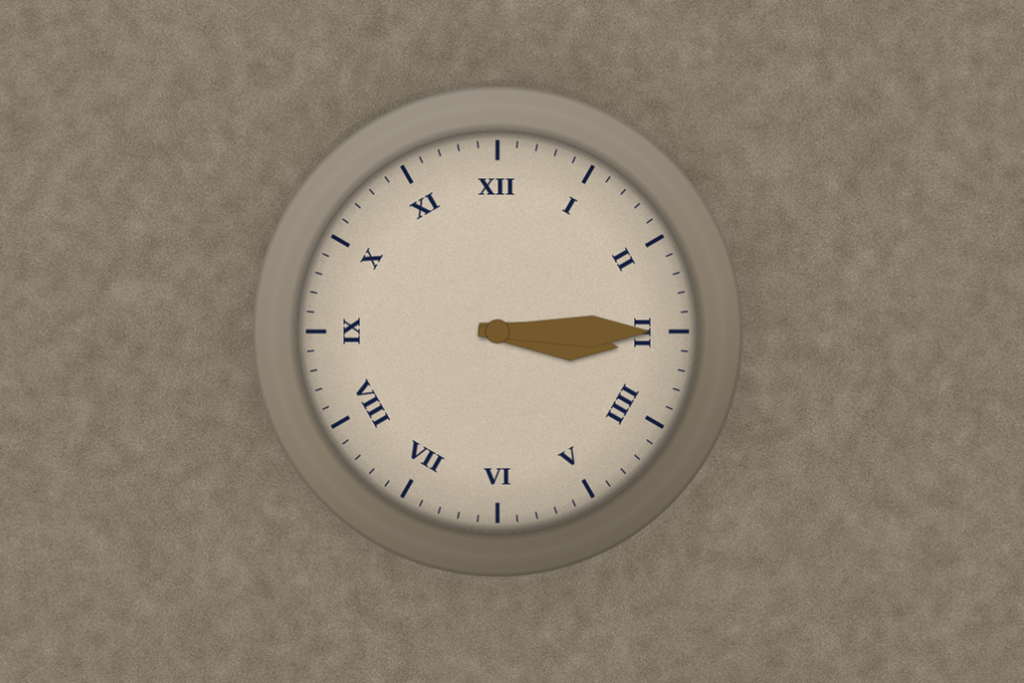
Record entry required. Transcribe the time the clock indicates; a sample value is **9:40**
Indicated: **3:15**
